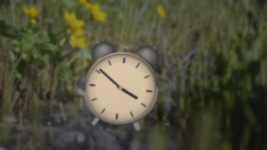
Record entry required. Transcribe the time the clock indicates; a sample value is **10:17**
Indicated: **3:51**
